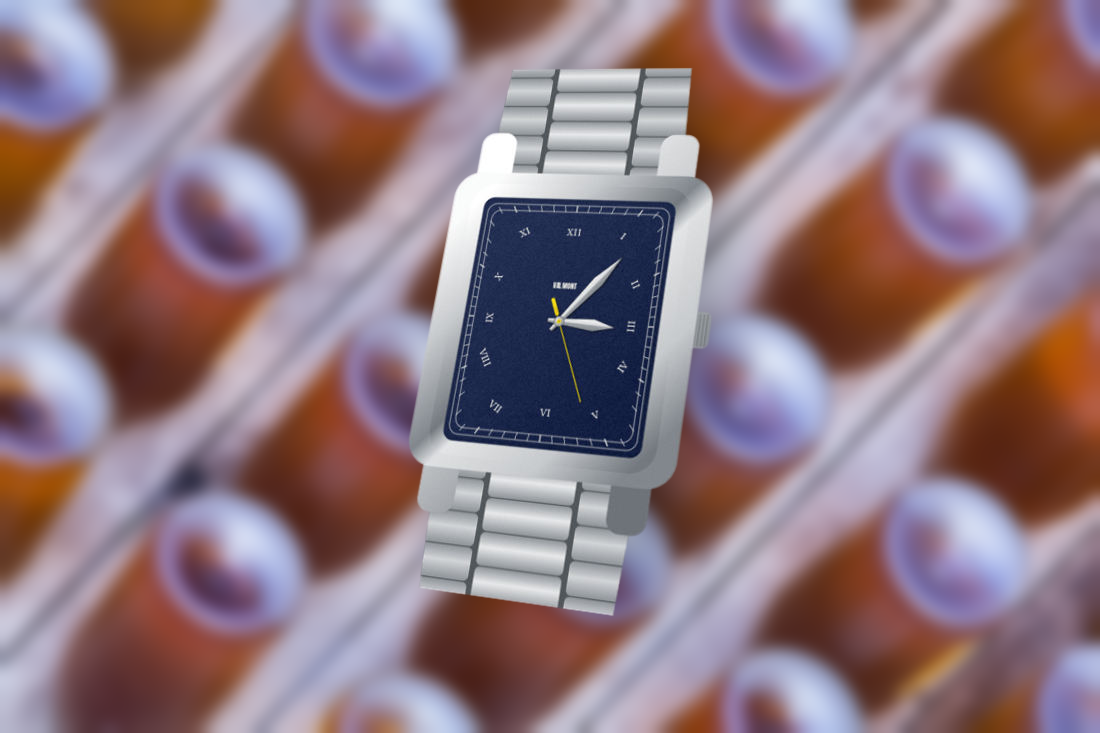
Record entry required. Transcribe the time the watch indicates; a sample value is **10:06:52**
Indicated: **3:06:26**
